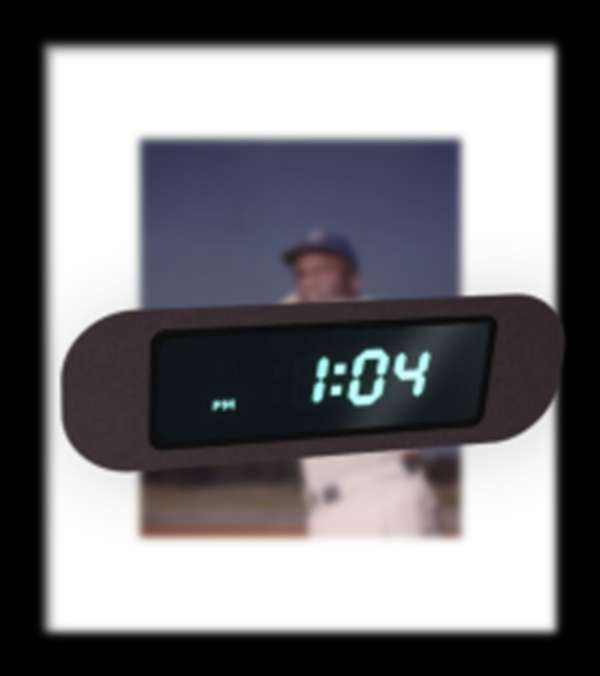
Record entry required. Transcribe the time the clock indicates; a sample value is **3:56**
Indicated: **1:04**
